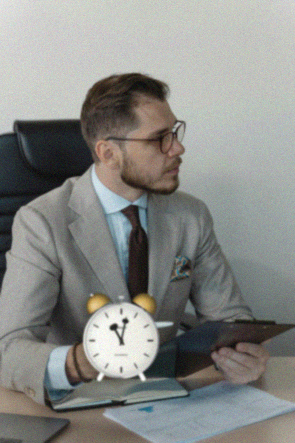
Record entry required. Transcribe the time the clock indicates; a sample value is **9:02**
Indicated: **11:02**
